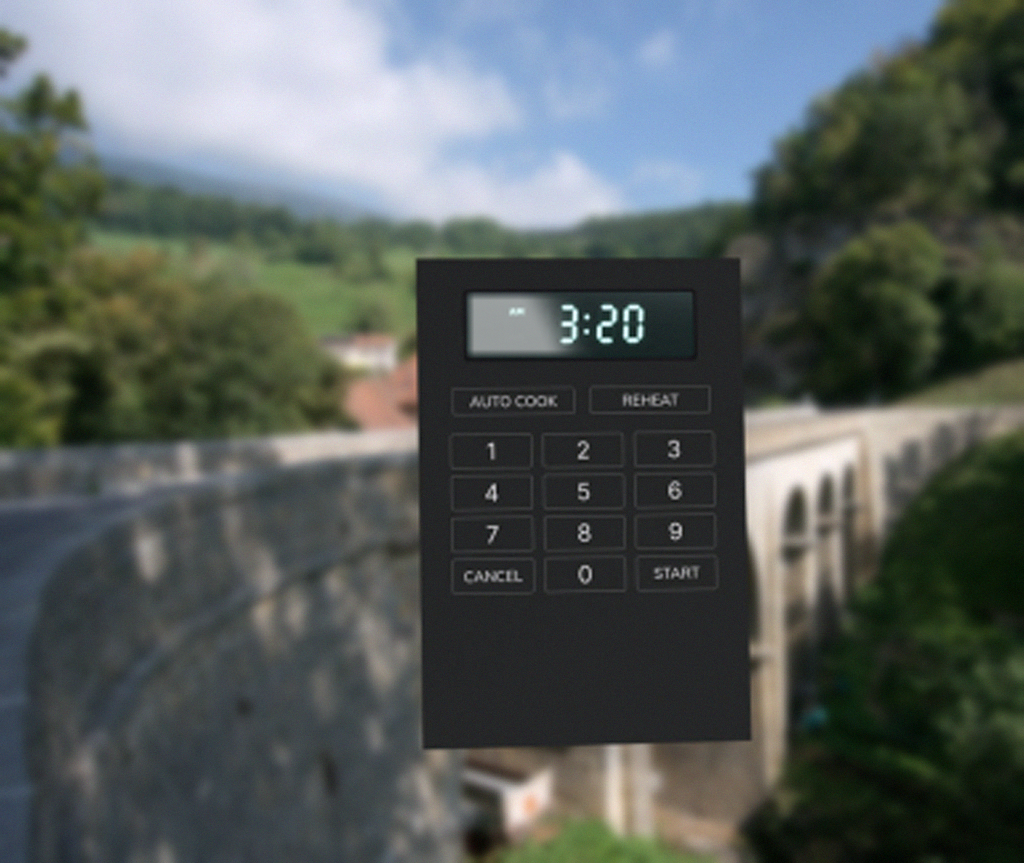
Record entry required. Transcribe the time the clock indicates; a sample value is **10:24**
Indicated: **3:20**
